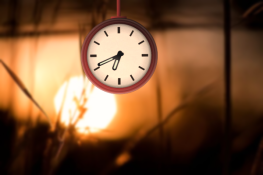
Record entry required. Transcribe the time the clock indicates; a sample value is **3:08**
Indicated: **6:41**
